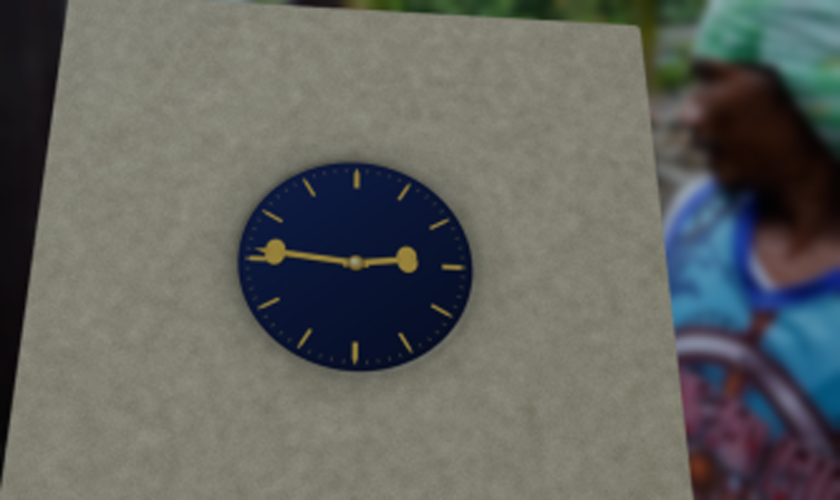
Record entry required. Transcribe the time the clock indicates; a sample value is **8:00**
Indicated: **2:46**
